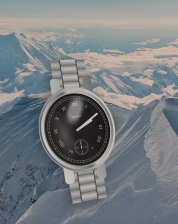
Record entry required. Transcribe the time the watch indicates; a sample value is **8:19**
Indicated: **2:10**
